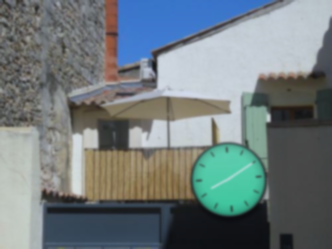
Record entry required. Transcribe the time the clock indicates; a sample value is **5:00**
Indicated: **8:10**
